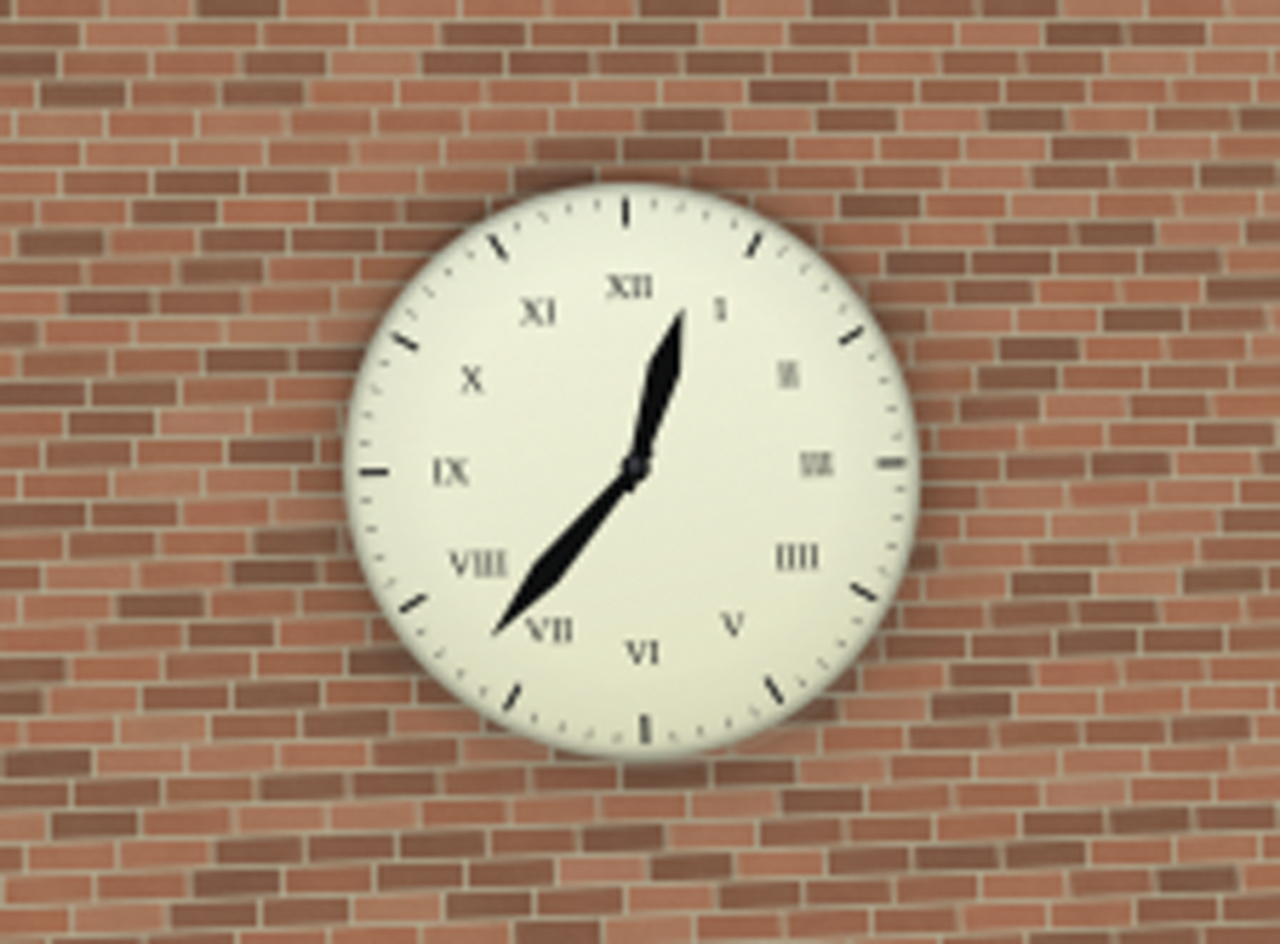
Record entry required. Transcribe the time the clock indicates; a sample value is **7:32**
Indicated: **12:37**
